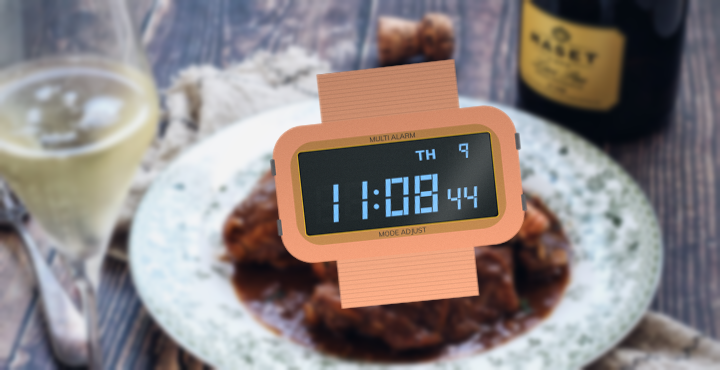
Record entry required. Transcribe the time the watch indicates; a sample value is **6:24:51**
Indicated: **11:08:44**
